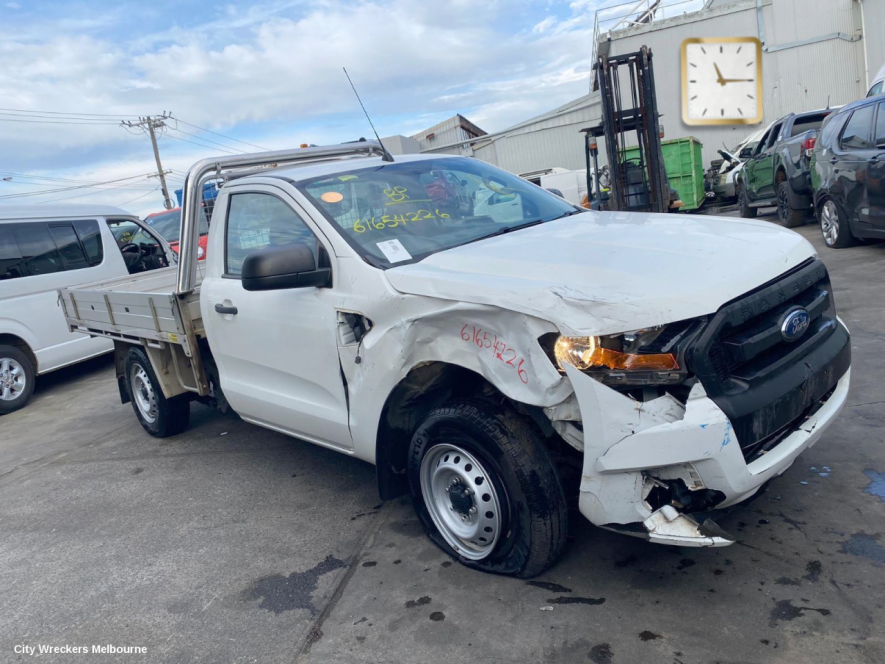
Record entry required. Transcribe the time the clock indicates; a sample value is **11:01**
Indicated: **11:15**
